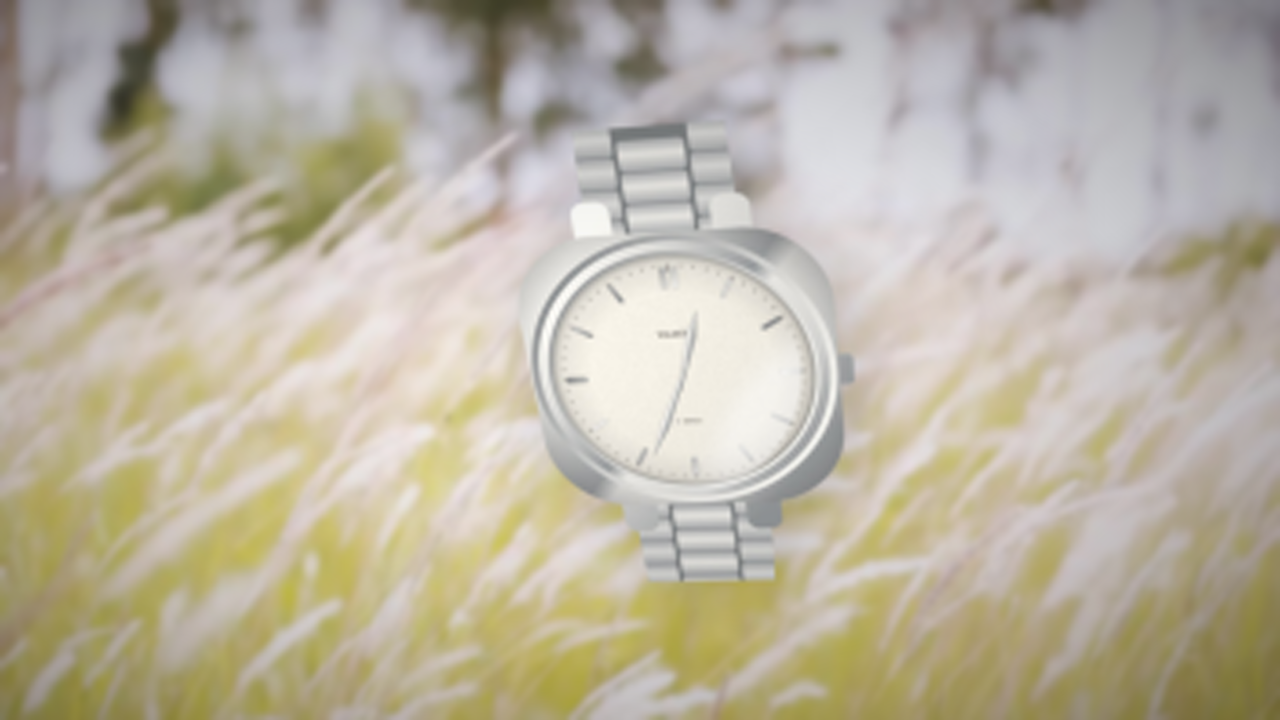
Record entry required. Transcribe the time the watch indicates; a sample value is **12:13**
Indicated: **12:34**
